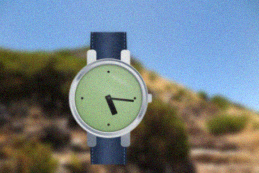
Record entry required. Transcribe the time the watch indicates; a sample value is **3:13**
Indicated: **5:16**
